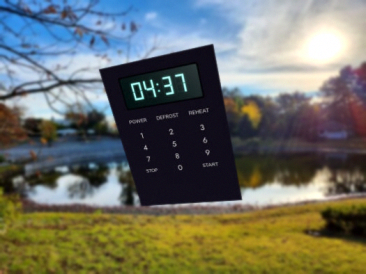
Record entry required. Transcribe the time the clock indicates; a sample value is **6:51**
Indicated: **4:37**
